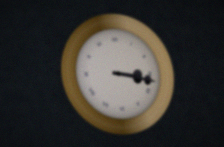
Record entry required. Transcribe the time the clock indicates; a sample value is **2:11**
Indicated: **3:17**
